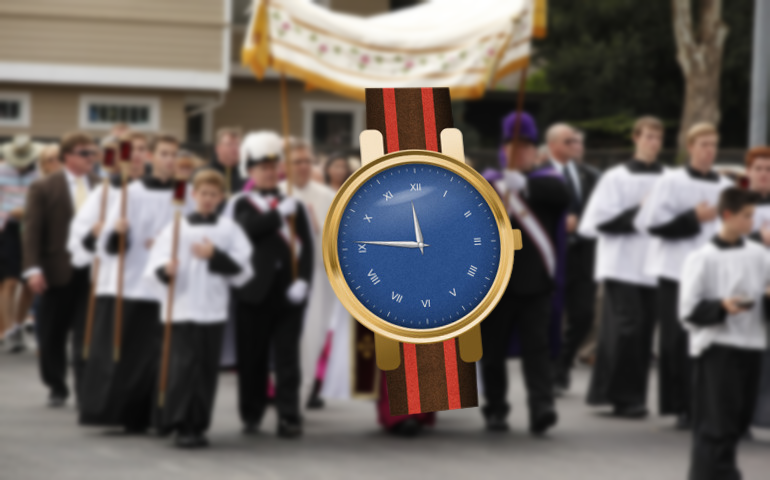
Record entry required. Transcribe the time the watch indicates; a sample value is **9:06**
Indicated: **11:46**
